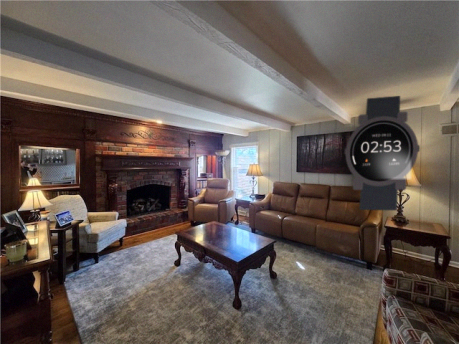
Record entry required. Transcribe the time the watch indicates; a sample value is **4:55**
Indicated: **2:53**
